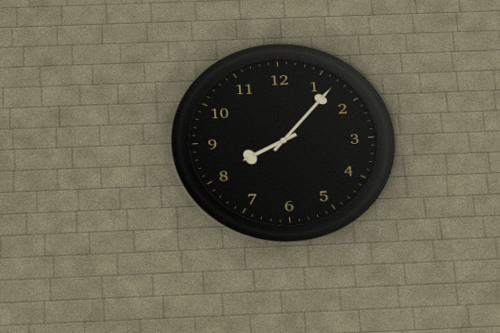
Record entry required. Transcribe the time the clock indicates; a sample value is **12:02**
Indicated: **8:07**
